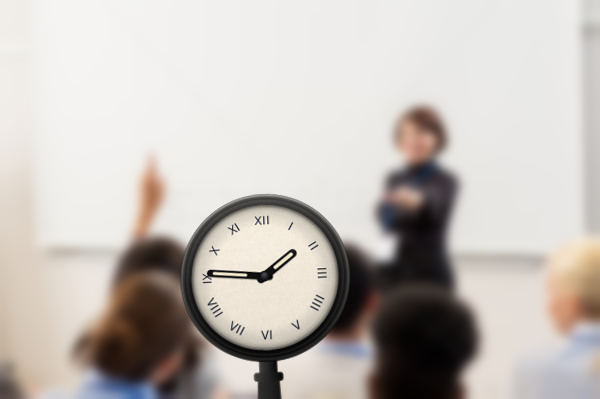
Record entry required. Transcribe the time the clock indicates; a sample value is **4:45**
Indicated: **1:46**
